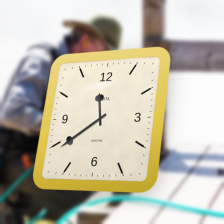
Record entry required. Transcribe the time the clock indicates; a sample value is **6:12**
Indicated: **11:39**
